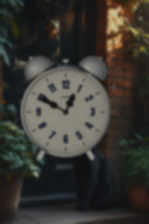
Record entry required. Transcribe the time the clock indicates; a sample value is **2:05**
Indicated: **12:50**
